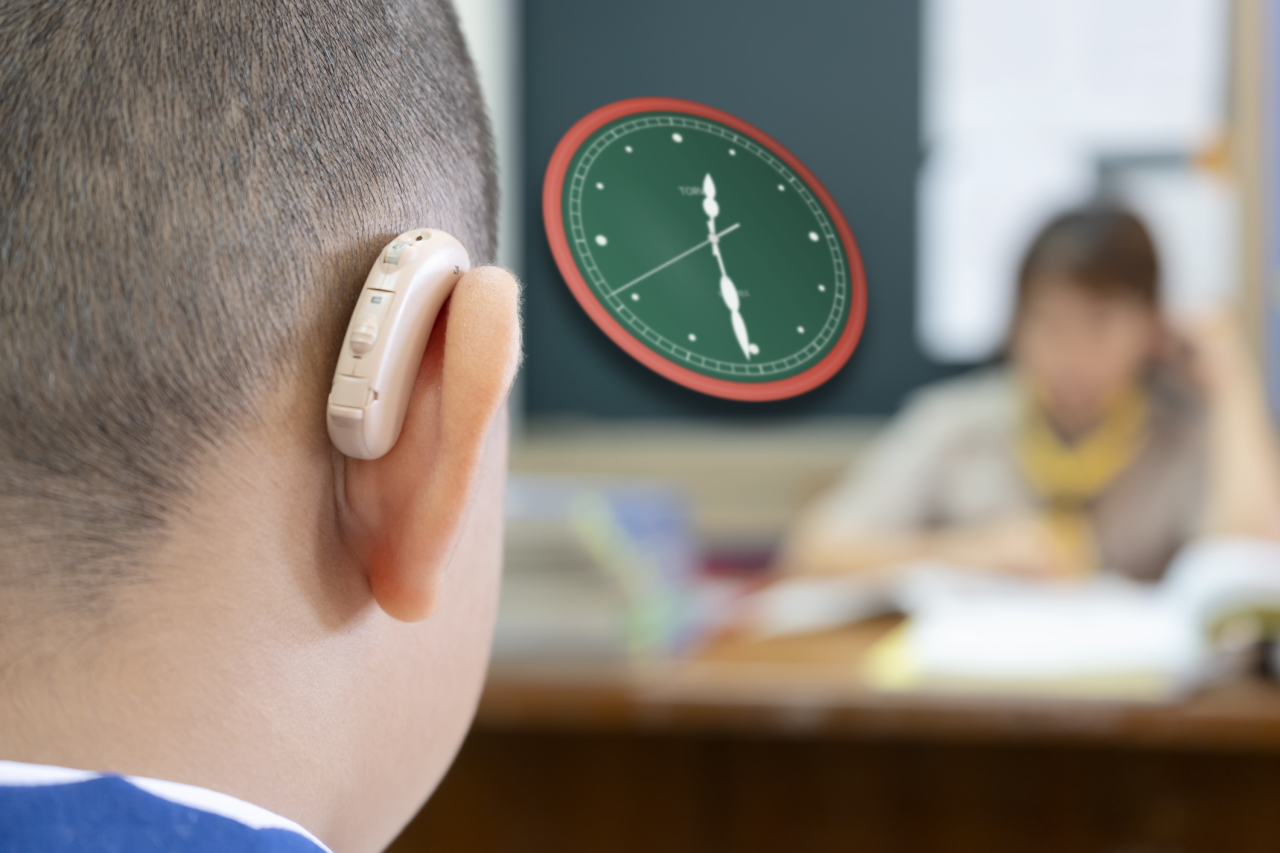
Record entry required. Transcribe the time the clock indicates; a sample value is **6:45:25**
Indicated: **12:30:41**
